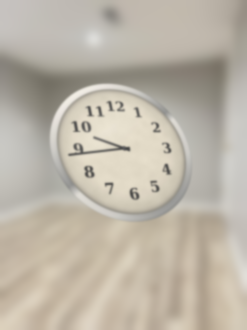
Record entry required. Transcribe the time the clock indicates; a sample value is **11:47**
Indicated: **9:44**
